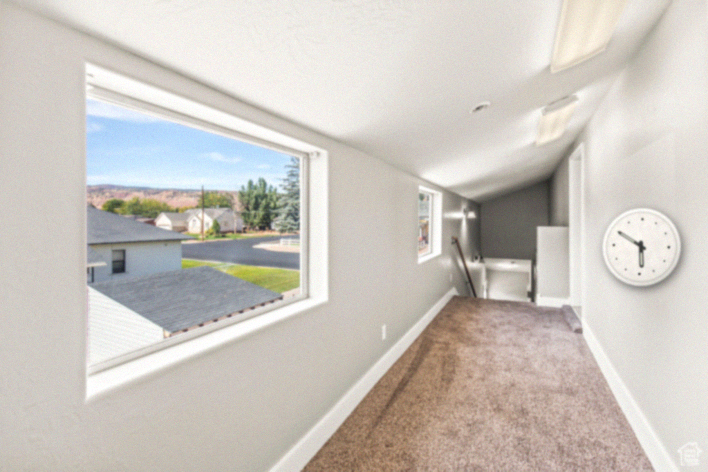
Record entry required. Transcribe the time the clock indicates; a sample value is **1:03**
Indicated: **5:50**
